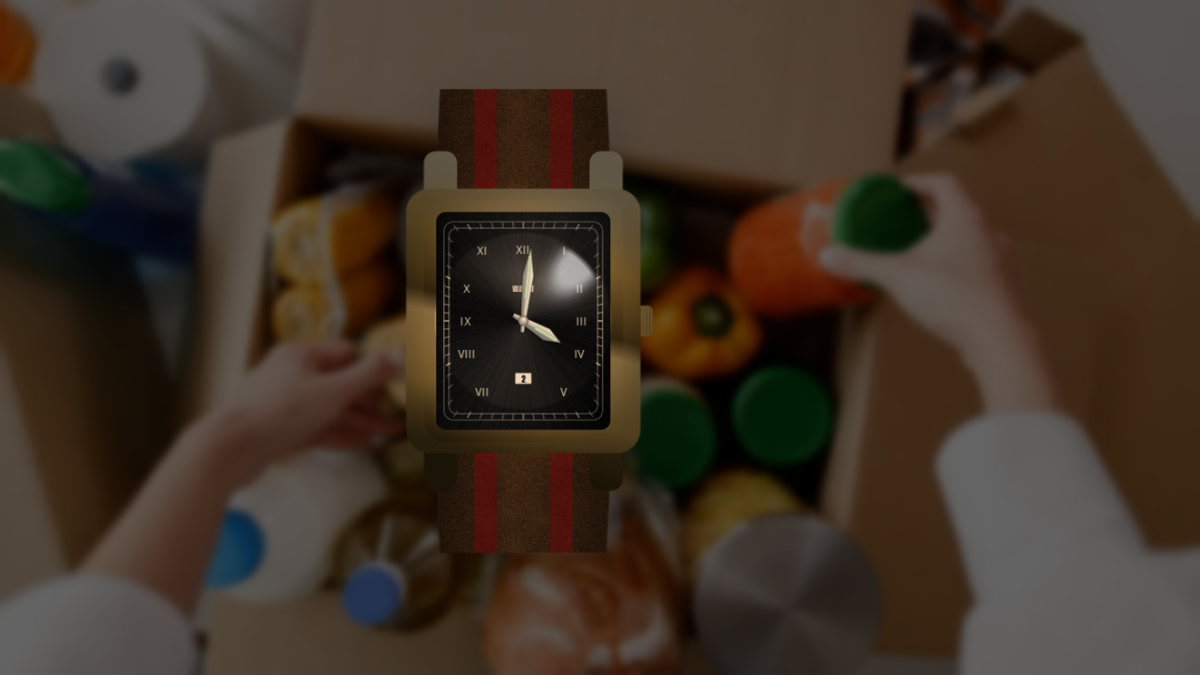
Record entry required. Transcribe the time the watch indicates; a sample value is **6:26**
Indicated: **4:01**
